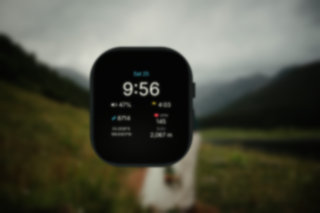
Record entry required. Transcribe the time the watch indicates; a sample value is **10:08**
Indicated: **9:56**
